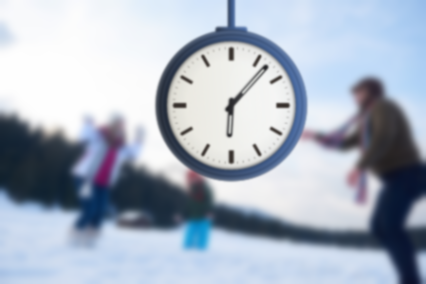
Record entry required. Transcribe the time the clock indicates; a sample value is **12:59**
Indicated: **6:07**
